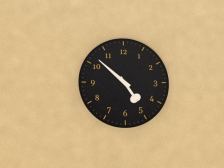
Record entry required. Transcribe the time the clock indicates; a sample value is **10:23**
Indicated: **4:52**
